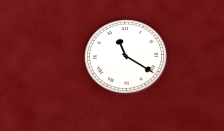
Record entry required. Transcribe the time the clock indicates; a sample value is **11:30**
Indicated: **11:21**
